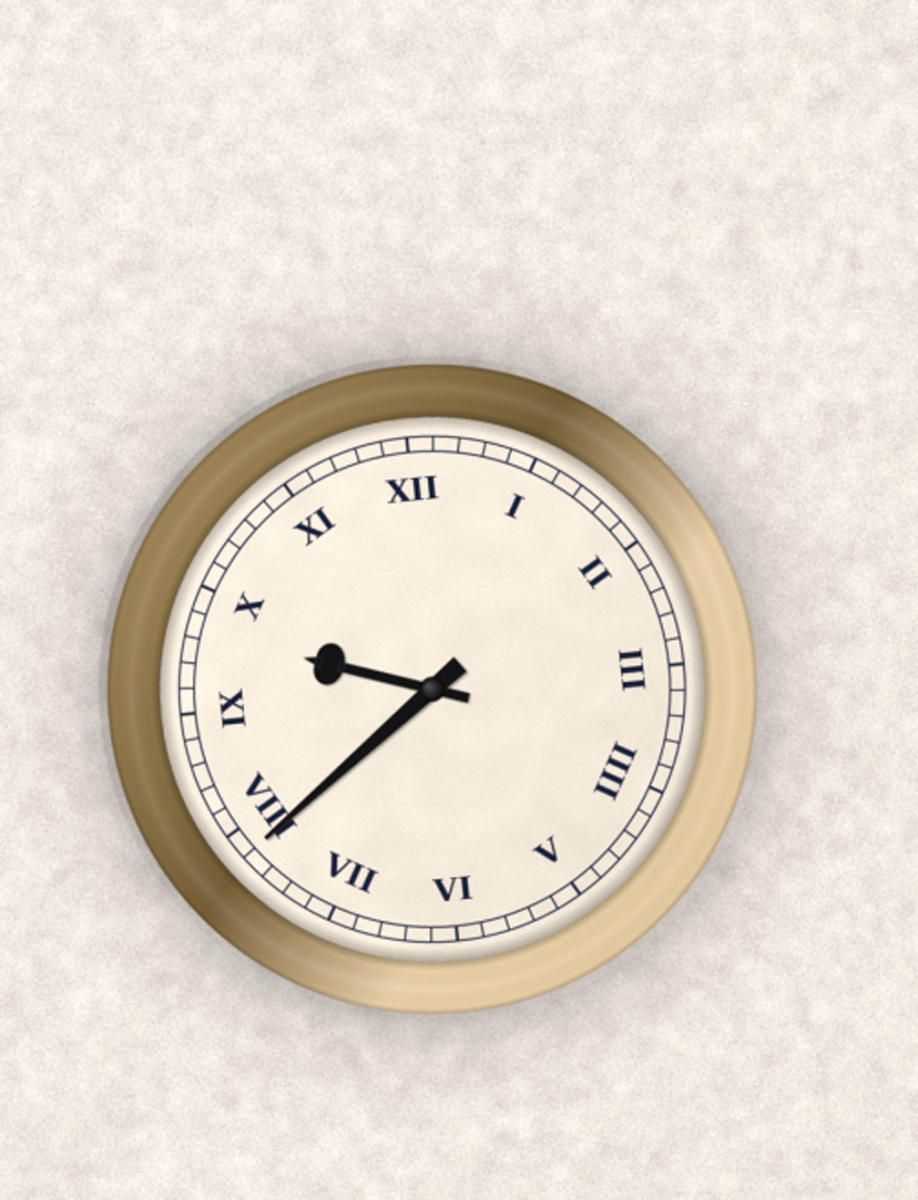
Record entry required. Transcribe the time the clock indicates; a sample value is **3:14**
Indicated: **9:39**
